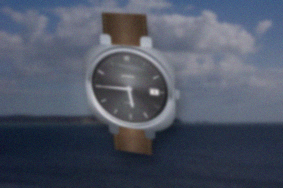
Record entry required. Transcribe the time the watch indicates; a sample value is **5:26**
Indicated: **5:45**
